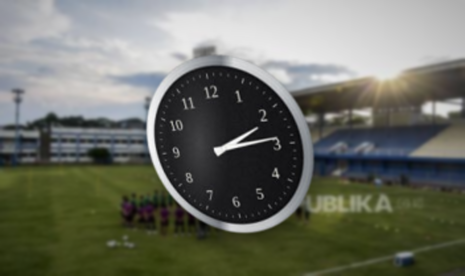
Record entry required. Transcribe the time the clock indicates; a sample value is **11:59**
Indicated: **2:14**
